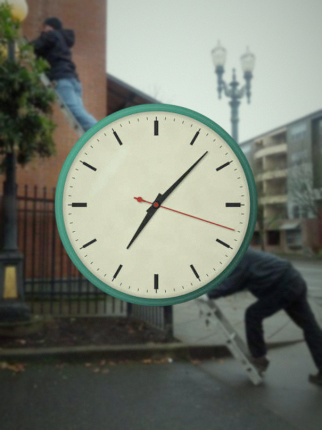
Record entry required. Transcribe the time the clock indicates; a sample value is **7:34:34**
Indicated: **7:07:18**
